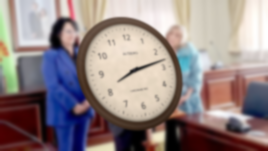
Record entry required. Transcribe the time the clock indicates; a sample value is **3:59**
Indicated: **8:13**
